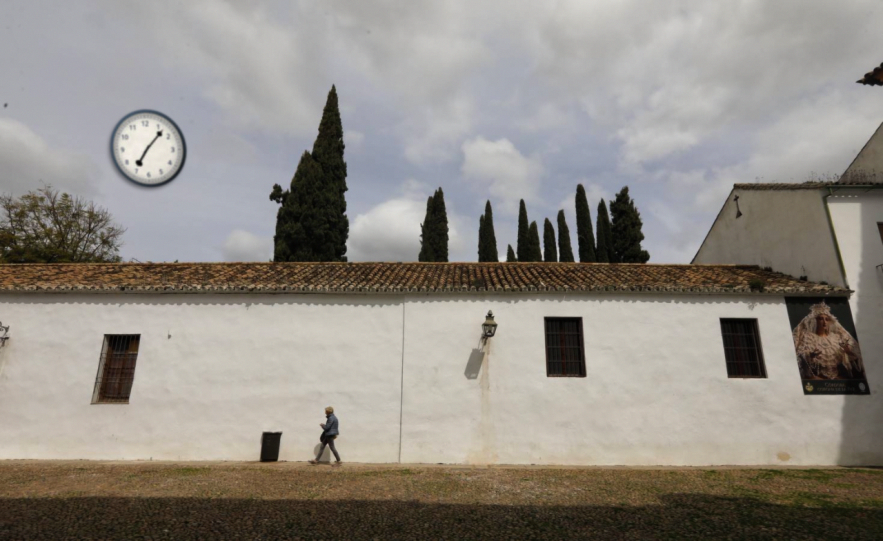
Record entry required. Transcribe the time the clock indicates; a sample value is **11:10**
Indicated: **7:07**
